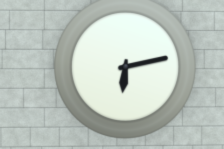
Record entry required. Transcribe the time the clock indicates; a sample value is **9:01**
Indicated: **6:13**
